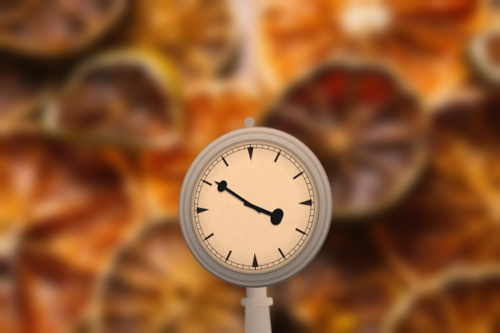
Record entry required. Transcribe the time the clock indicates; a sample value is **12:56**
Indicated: **3:51**
